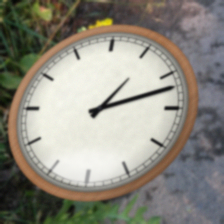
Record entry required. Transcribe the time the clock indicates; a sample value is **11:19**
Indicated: **1:12**
